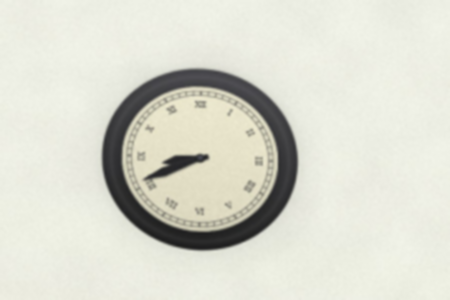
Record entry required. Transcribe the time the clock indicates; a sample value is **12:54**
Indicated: **8:41**
